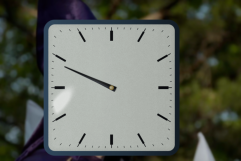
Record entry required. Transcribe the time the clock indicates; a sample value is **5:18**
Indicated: **9:49**
